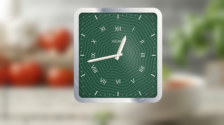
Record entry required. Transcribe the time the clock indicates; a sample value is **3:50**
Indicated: **12:43**
